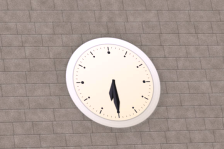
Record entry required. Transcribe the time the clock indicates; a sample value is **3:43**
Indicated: **6:30**
